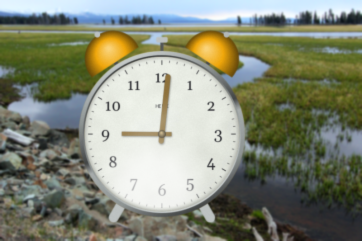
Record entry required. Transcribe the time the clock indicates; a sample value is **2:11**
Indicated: **9:01**
